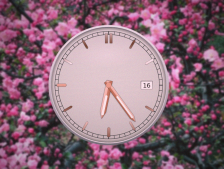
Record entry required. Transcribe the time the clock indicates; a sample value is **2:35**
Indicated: **6:24**
